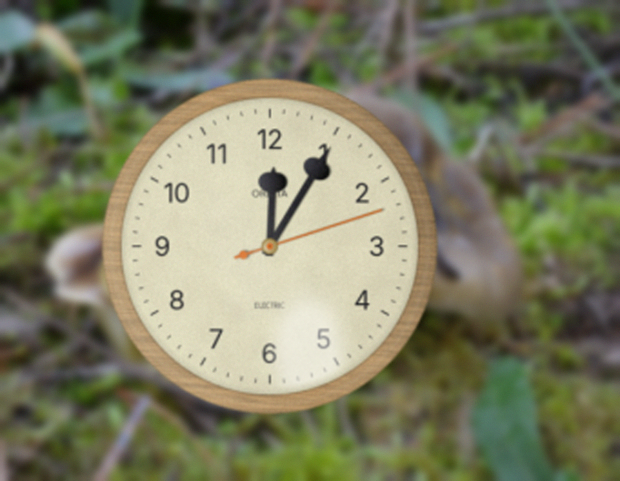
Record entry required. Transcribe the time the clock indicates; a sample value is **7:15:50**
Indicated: **12:05:12**
